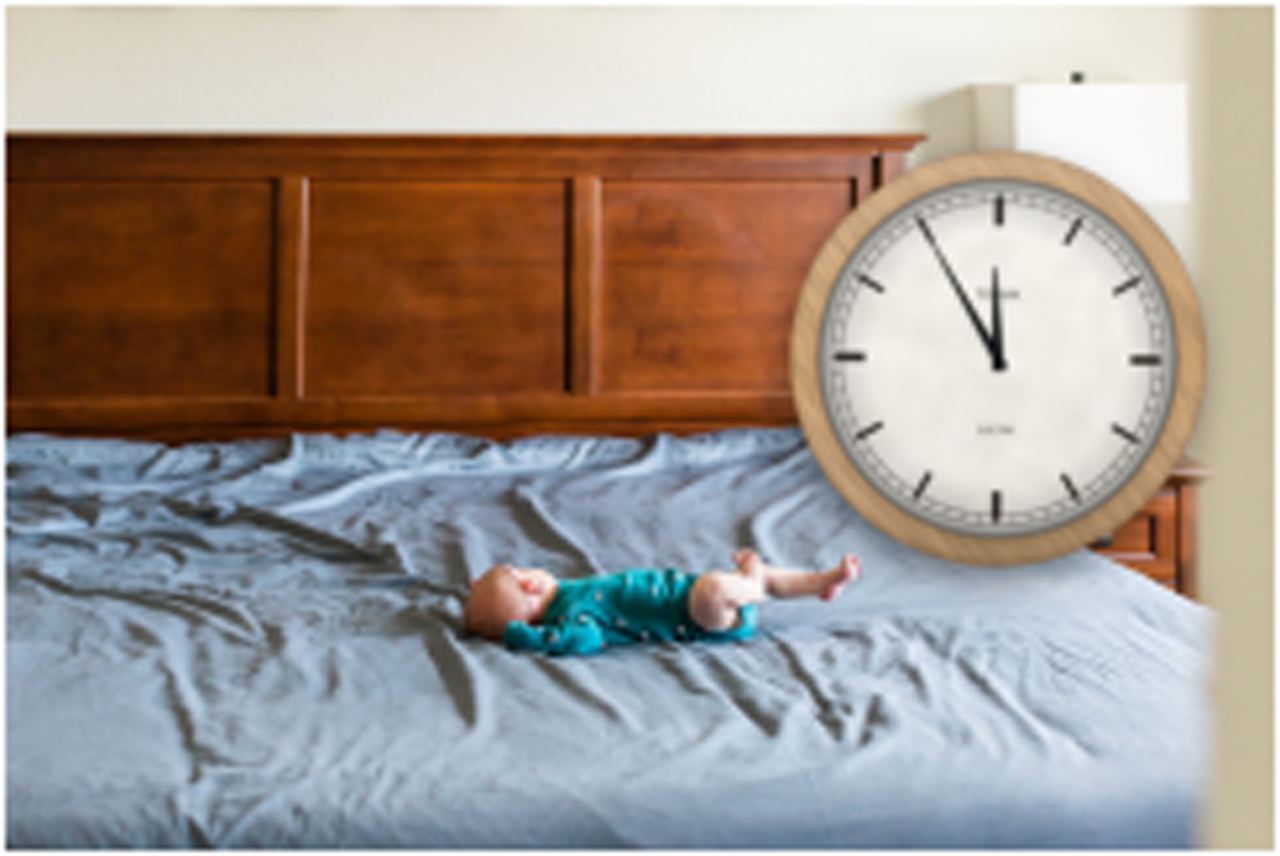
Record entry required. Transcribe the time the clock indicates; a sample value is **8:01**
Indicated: **11:55**
